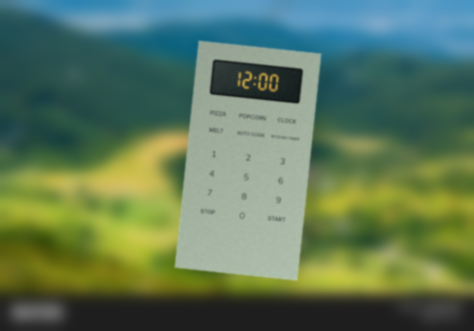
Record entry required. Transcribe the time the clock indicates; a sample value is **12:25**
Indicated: **12:00**
